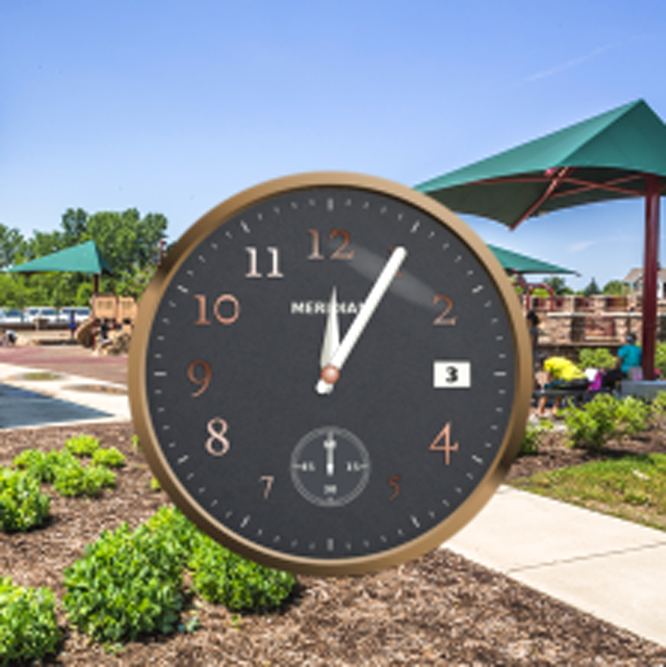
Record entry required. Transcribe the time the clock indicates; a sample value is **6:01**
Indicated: **12:05**
